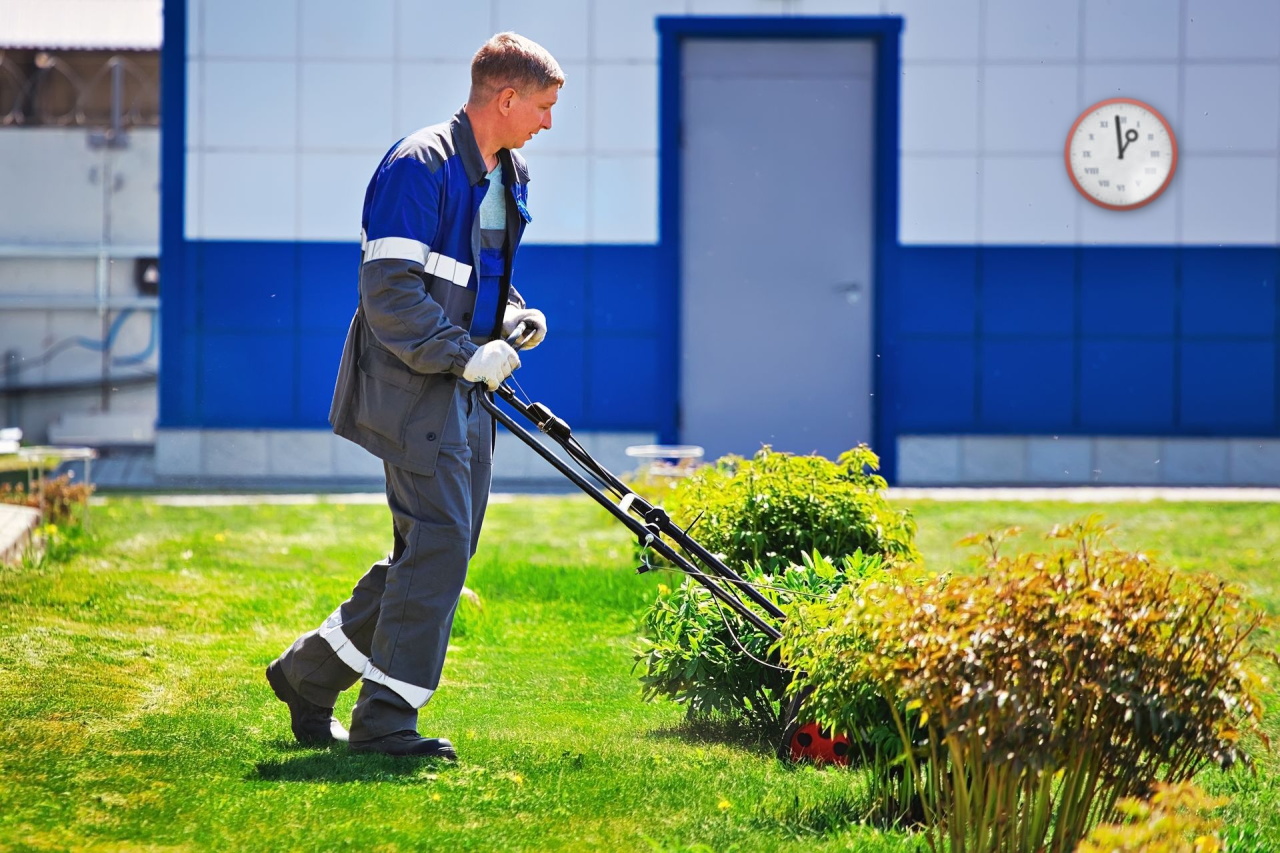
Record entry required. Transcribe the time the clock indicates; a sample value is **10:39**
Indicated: **12:59**
